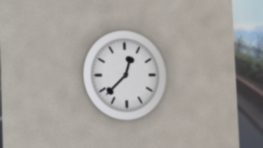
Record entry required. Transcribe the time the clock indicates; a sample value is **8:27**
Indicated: **12:38**
